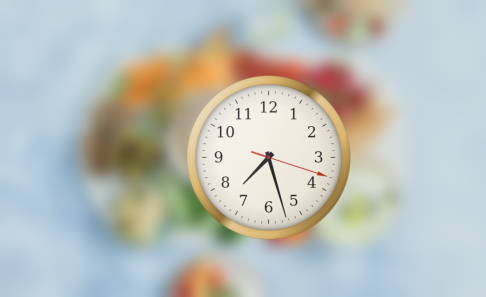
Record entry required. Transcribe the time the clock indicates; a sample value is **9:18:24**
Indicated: **7:27:18**
